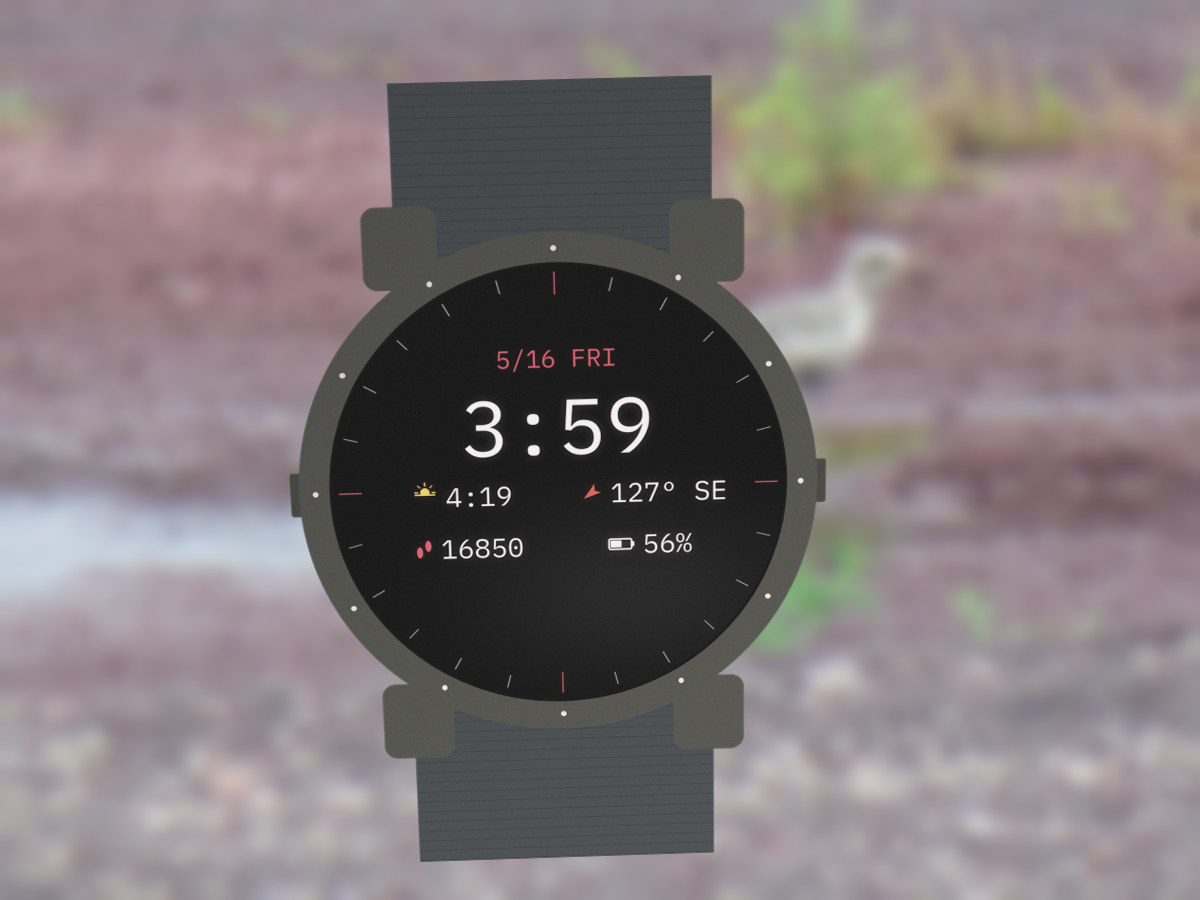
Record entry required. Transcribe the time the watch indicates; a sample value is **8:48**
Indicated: **3:59**
